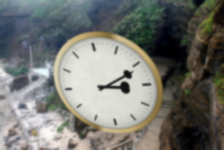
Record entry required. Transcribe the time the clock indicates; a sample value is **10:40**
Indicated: **3:11**
